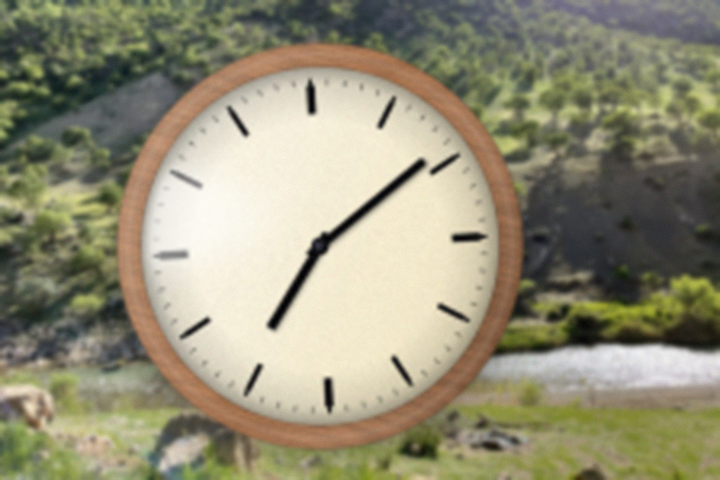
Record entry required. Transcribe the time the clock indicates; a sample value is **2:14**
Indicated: **7:09**
